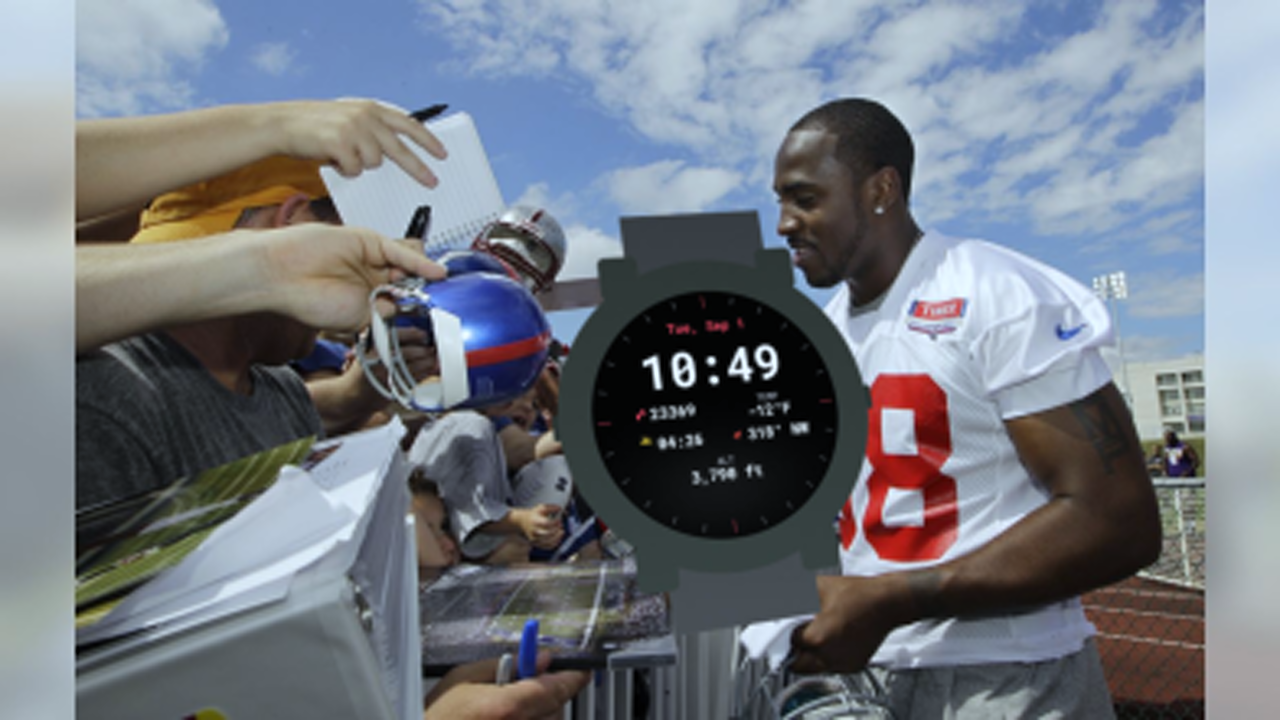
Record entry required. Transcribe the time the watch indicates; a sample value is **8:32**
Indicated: **10:49**
